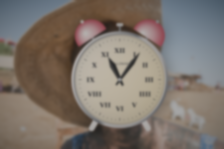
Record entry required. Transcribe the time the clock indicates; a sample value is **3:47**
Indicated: **11:06**
